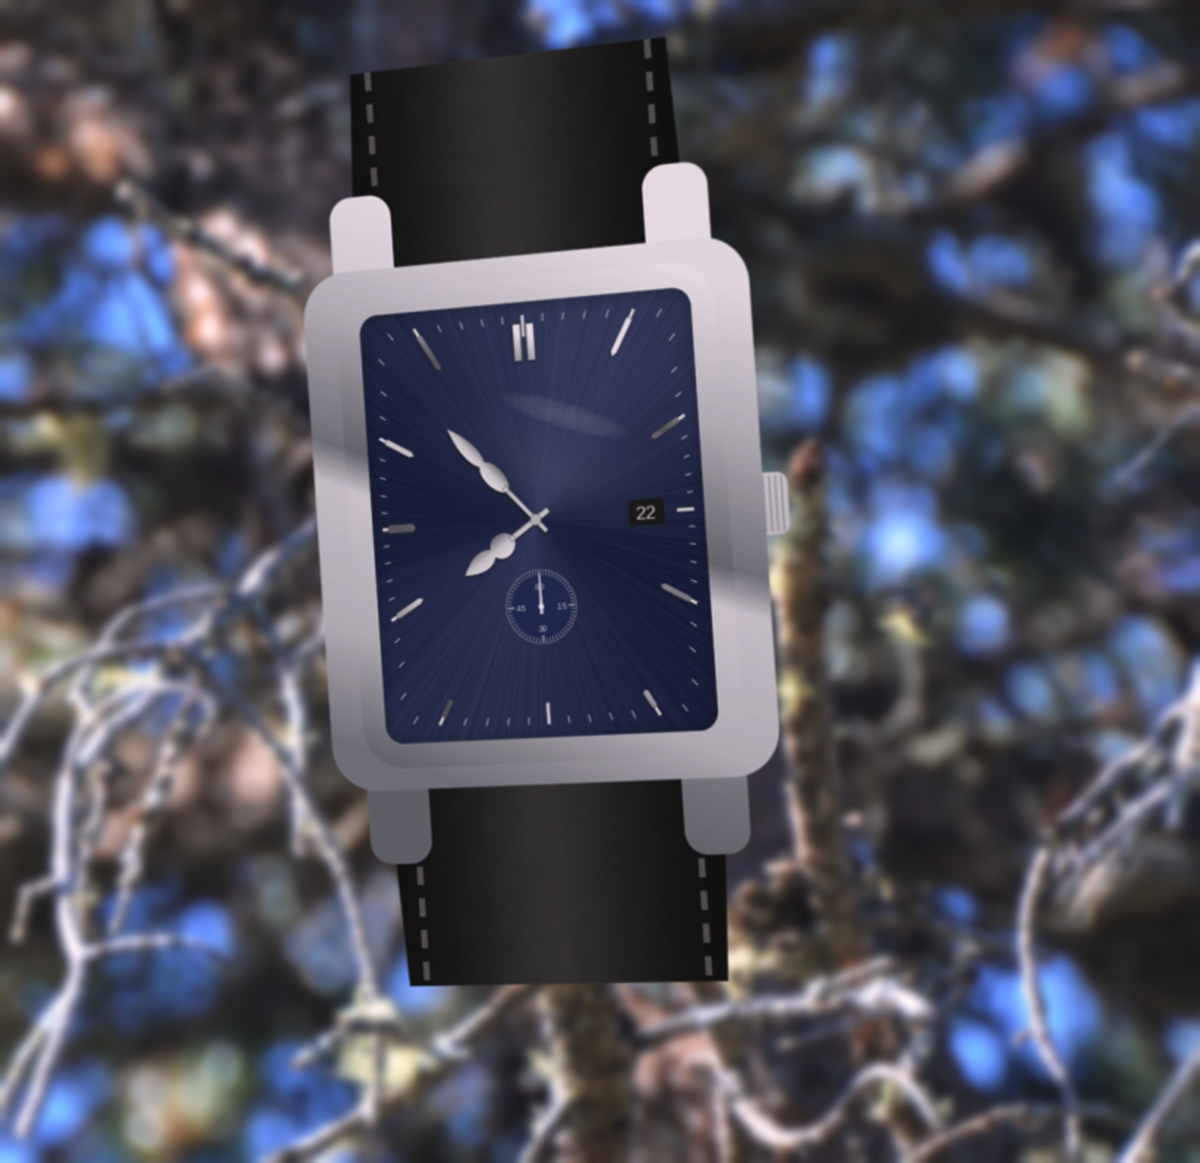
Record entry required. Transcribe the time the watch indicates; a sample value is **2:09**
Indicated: **7:53**
